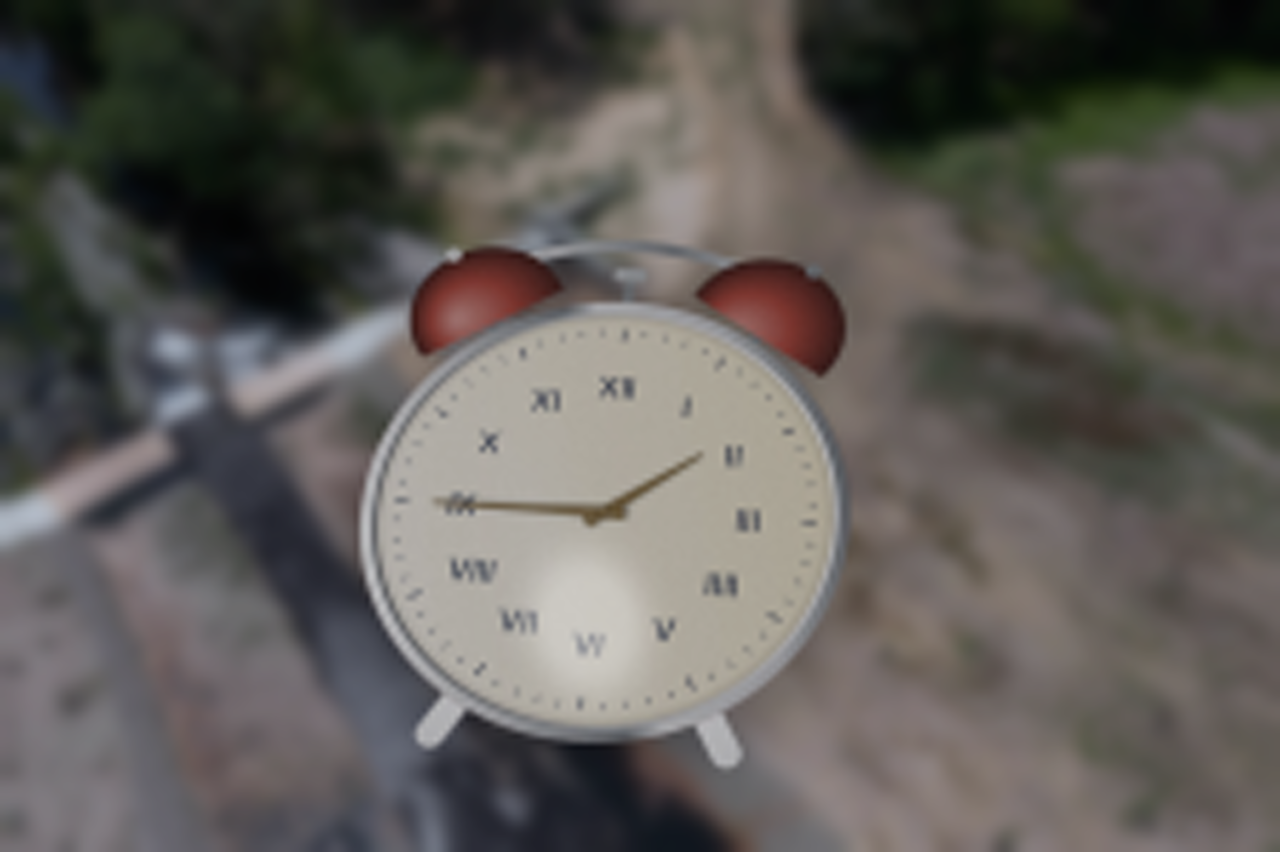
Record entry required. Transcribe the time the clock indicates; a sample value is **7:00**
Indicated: **1:45**
